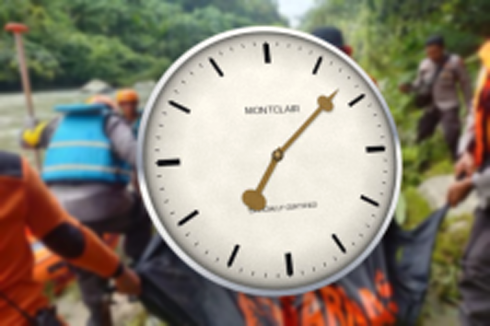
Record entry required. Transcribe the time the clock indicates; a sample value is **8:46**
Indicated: **7:08**
